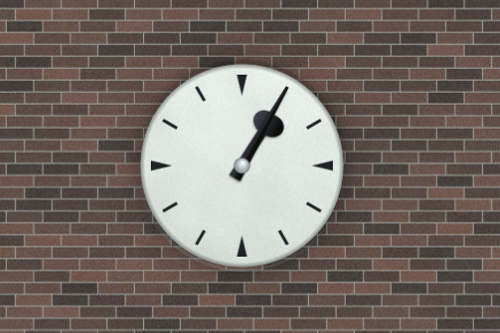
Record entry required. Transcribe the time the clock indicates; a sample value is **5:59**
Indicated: **1:05**
